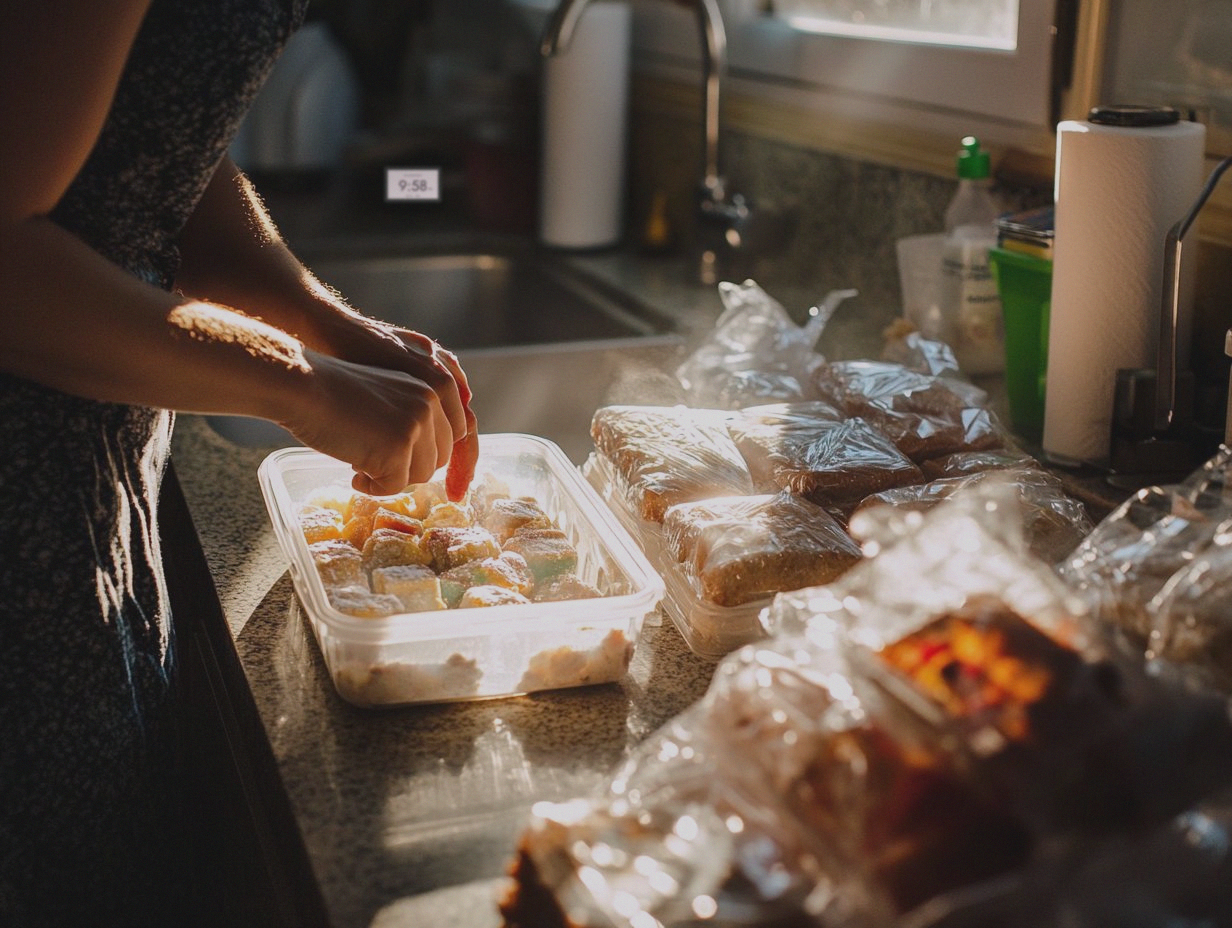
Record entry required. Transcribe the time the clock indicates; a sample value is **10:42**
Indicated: **9:58**
